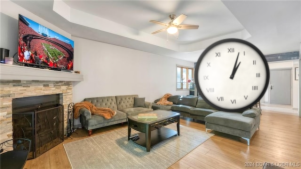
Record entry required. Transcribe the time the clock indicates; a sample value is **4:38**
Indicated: **1:03**
